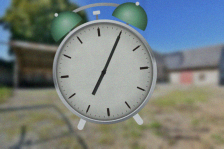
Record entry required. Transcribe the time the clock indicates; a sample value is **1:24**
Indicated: **7:05**
